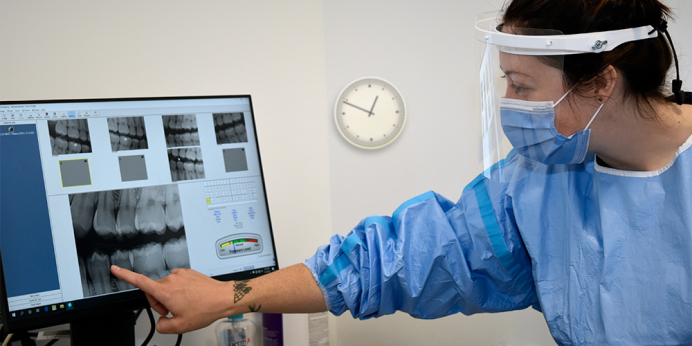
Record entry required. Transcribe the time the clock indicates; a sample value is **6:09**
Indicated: **12:49**
